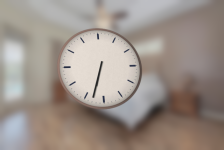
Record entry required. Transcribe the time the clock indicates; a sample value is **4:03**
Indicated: **6:33**
